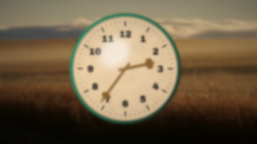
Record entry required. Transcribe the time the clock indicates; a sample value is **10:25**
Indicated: **2:36**
